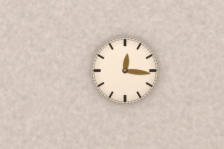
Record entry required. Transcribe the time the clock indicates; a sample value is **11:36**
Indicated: **12:16**
